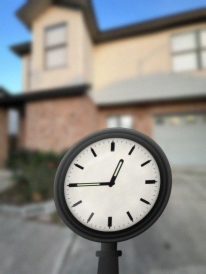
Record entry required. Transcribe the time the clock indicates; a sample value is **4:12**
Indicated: **12:45**
